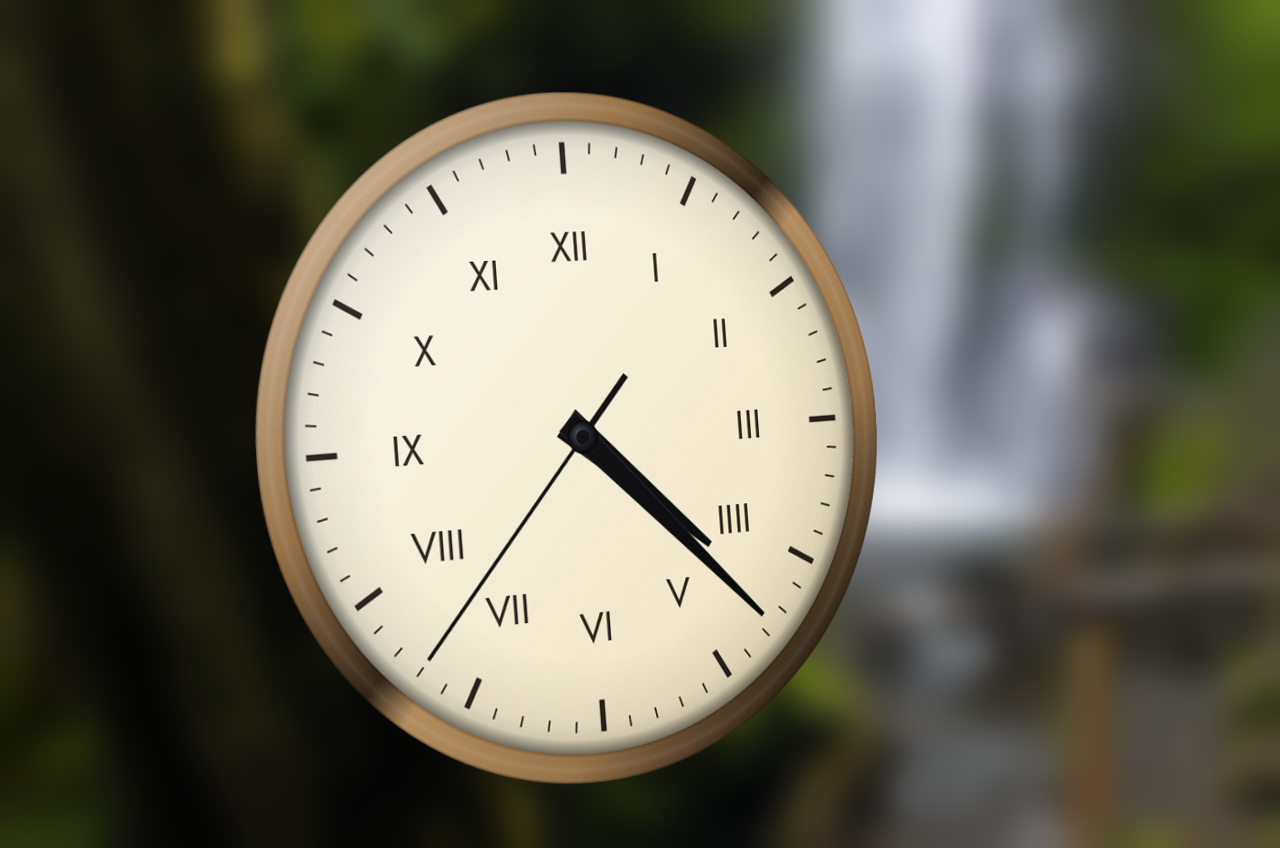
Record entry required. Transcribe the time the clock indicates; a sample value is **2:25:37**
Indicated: **4:22:37**
